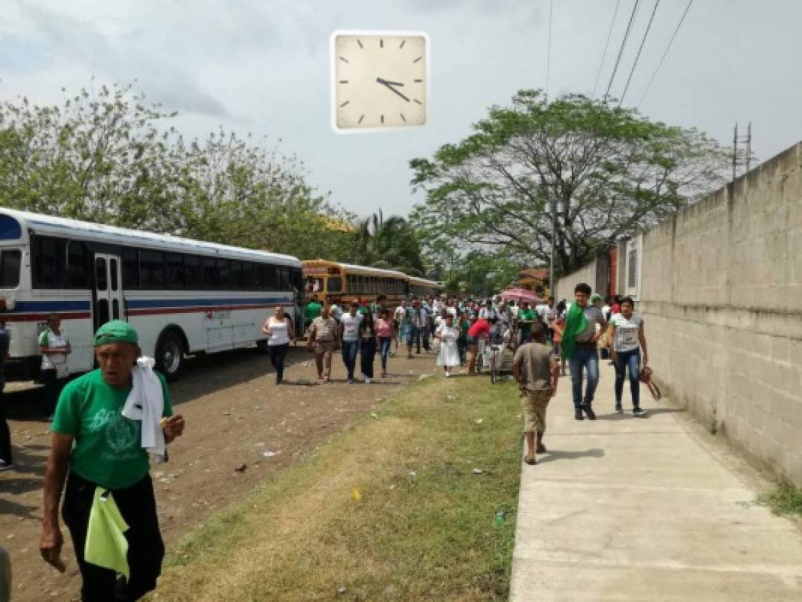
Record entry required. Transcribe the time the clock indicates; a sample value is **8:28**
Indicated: **3:21**
